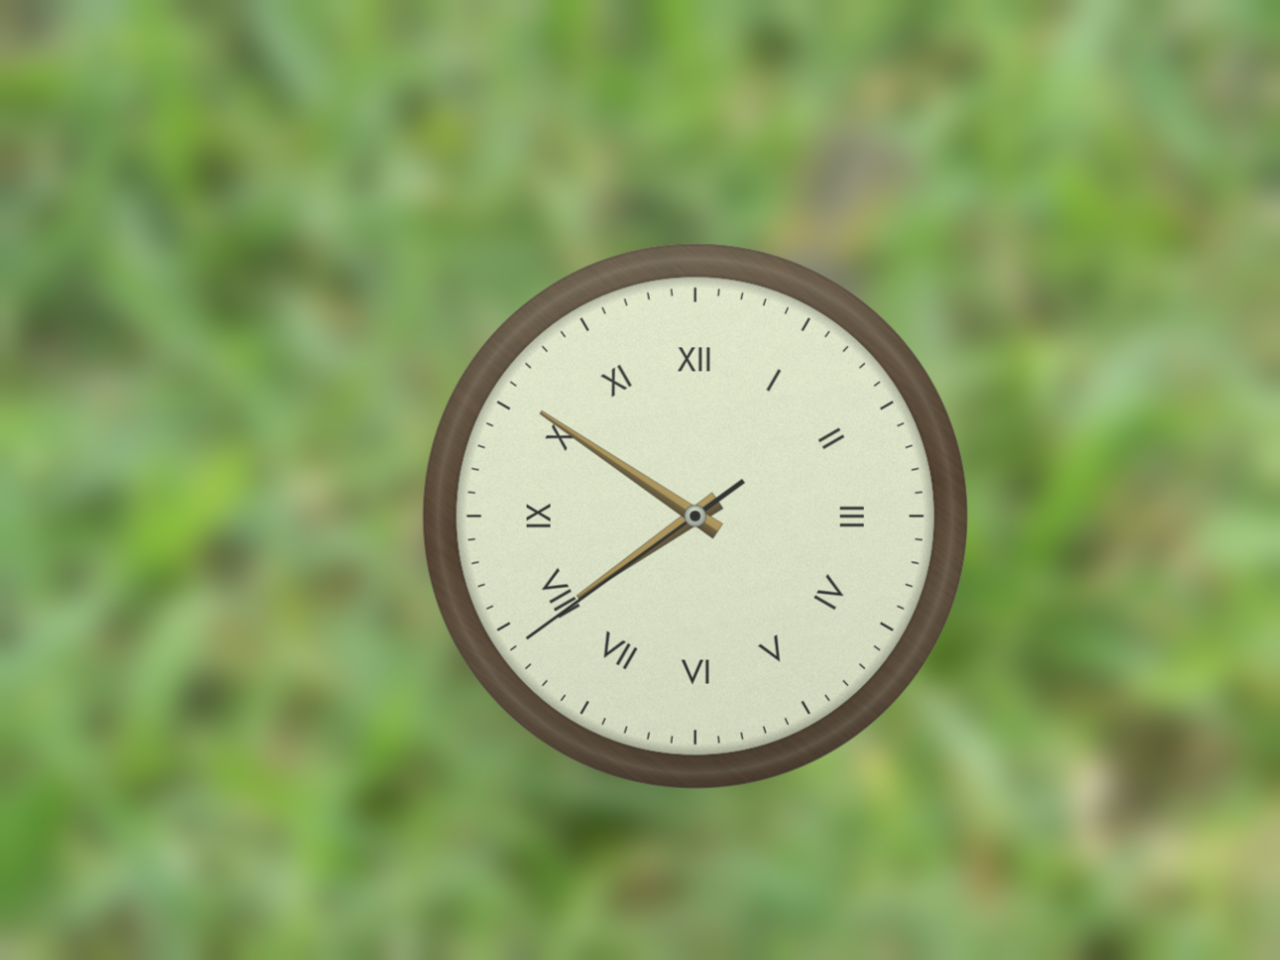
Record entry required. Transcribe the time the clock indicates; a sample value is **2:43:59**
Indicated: **7:50:39**
